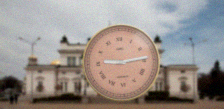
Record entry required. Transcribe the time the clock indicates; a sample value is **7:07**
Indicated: **9:14**
